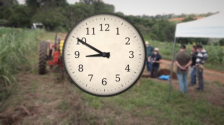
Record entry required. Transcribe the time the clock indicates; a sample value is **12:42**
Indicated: **8:50**
